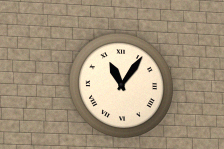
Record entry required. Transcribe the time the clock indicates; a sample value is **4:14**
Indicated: **11:06**
